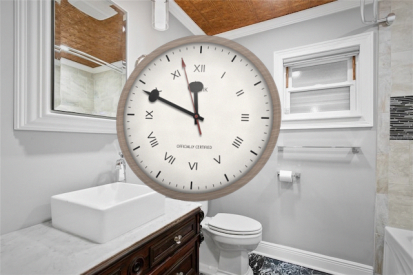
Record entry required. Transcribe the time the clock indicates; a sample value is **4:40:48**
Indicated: **11:48:57**
